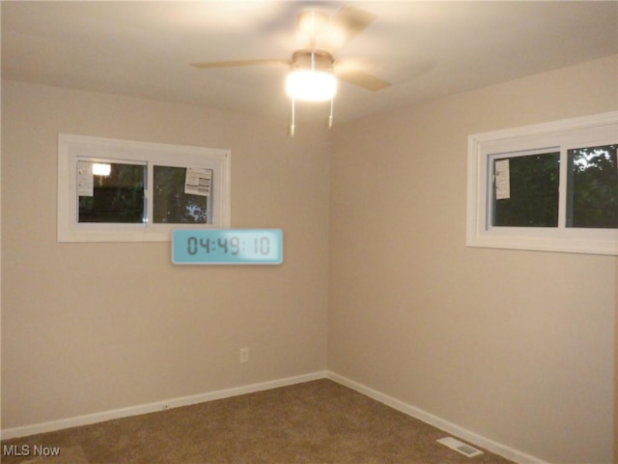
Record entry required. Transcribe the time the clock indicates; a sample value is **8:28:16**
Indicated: **4:49:10**
